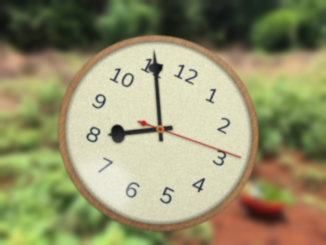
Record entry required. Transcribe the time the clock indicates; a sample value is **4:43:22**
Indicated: **7:55:14**
